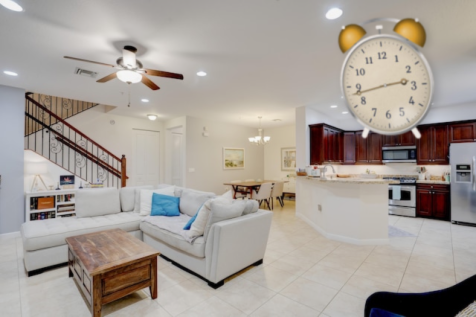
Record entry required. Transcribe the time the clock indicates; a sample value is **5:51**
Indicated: **2:43**
